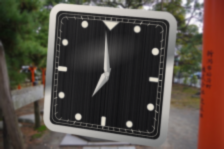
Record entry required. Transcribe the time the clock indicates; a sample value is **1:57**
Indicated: **6:59**
